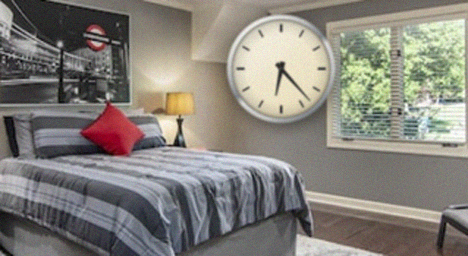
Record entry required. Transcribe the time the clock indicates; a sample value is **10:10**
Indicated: **6:23**
